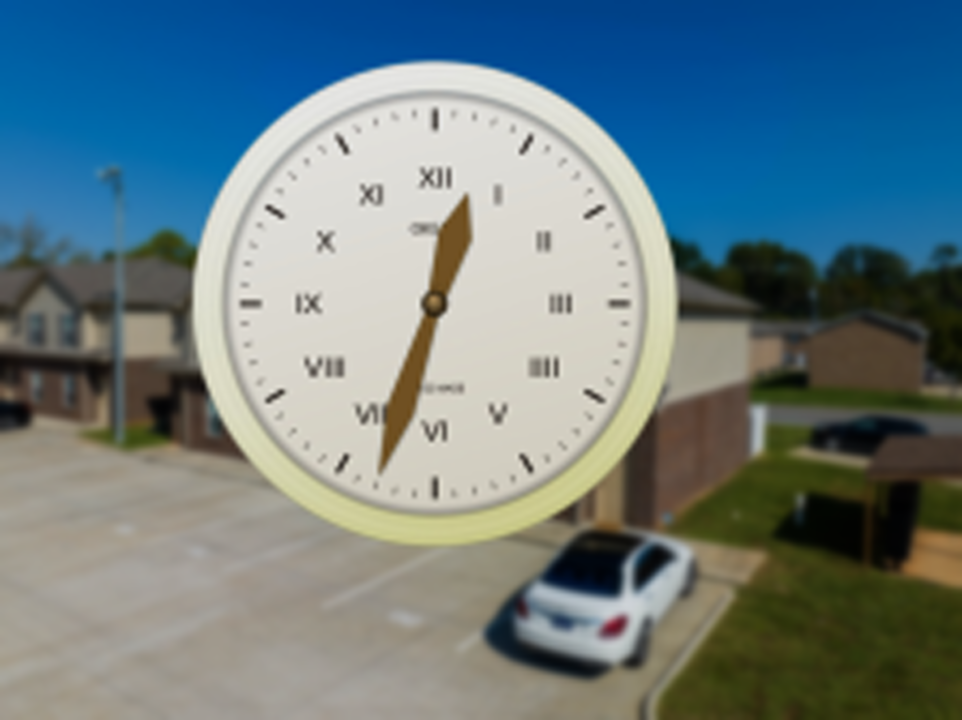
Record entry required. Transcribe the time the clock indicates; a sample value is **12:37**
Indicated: **12:33**
